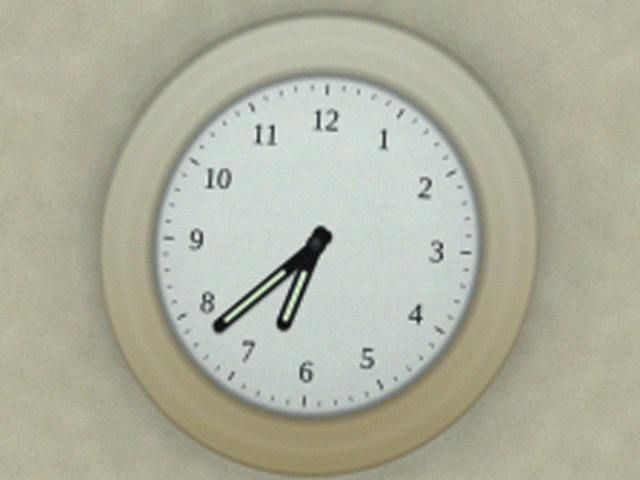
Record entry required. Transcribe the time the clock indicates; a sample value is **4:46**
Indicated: **6:38**
